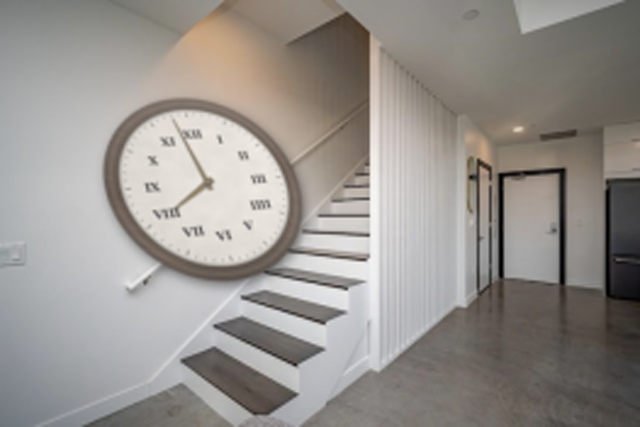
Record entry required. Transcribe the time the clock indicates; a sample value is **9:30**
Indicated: **7:58**
